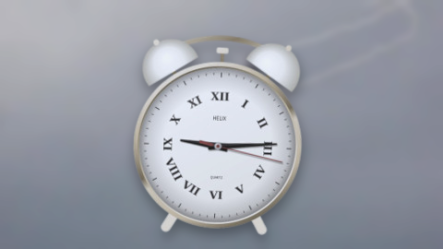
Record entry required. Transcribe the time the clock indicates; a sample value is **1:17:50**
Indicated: **9:14:17**
